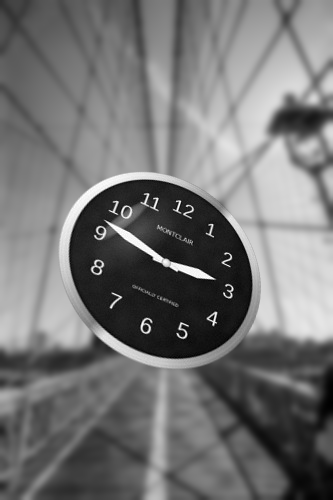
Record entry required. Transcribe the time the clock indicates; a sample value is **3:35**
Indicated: **2:47**
